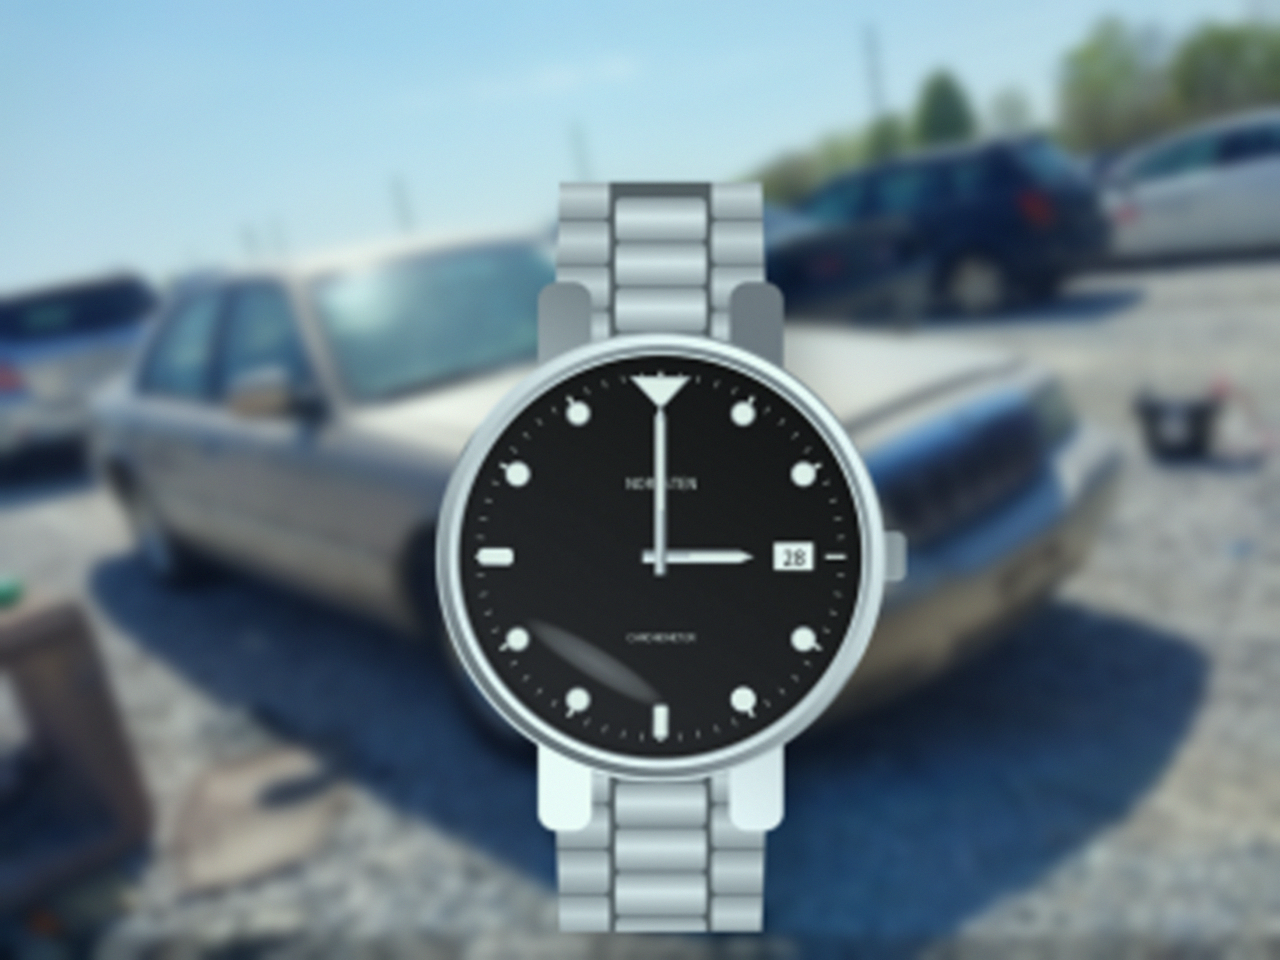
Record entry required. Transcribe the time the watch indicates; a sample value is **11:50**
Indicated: **3:00**
